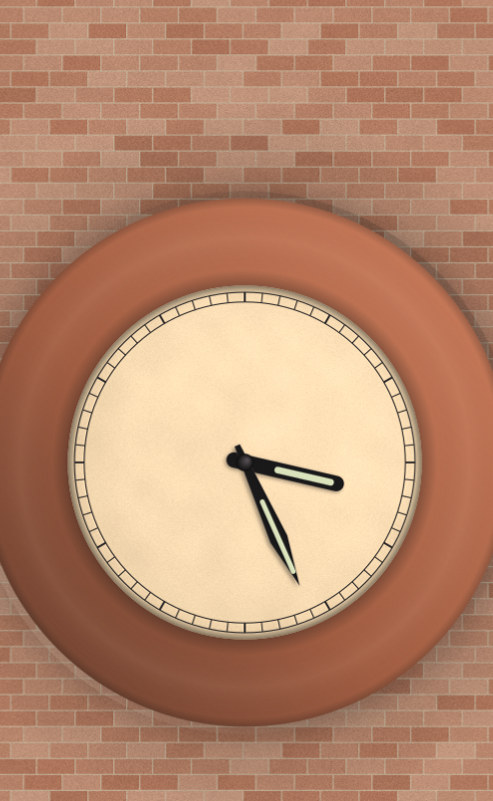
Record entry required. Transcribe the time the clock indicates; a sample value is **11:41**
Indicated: **3:26**
